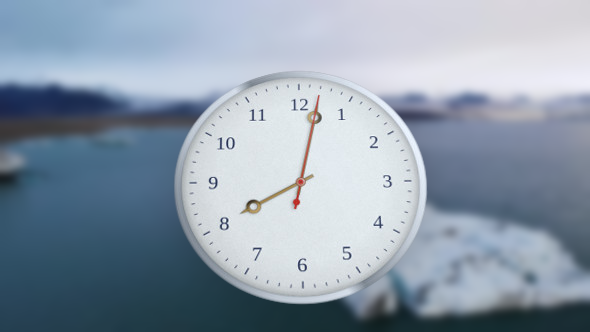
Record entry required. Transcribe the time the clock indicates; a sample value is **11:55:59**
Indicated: **8:02:02**
